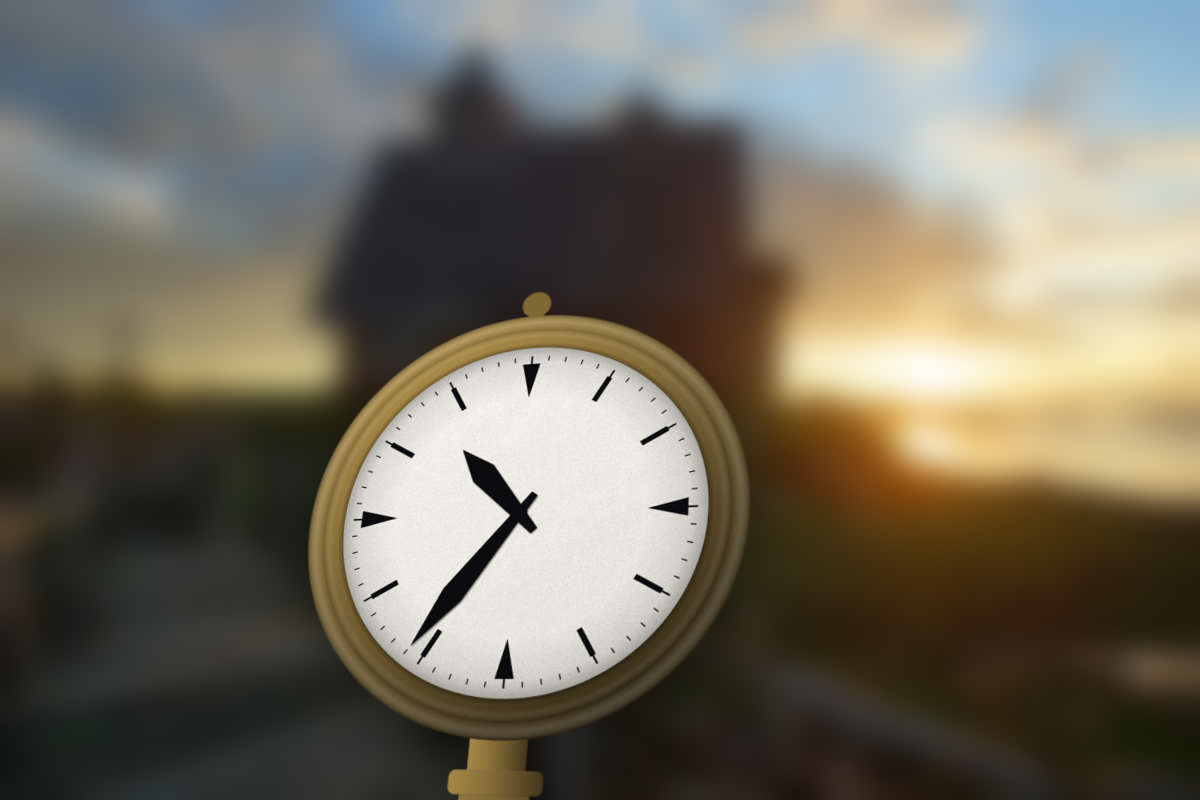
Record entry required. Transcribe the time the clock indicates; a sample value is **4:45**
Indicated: **10:36**
